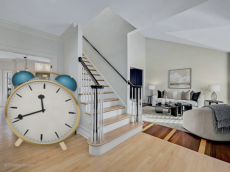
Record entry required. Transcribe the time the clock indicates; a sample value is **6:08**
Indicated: **11:41**
